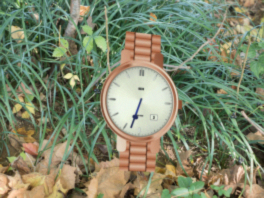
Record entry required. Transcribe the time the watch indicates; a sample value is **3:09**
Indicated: **6:33**
